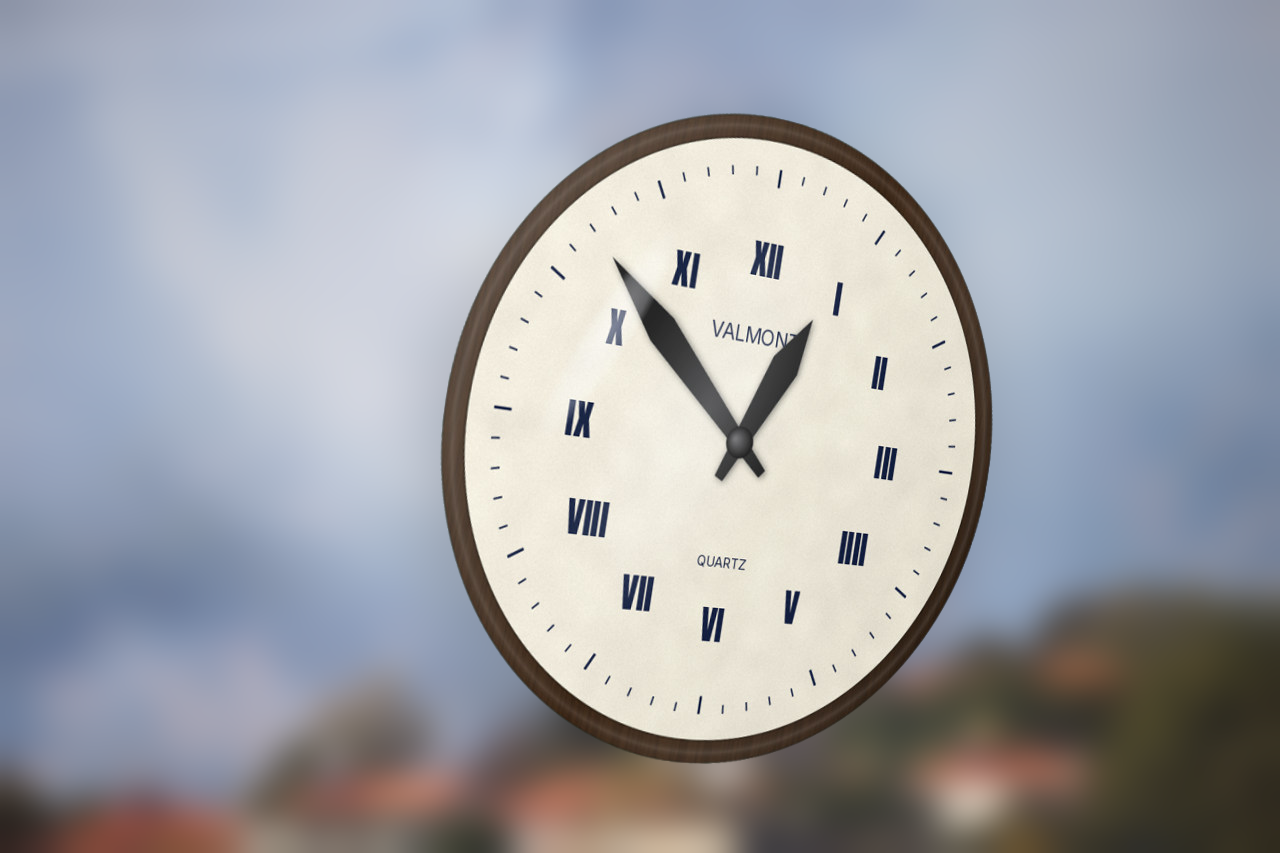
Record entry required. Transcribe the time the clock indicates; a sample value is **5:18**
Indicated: **12:52**
